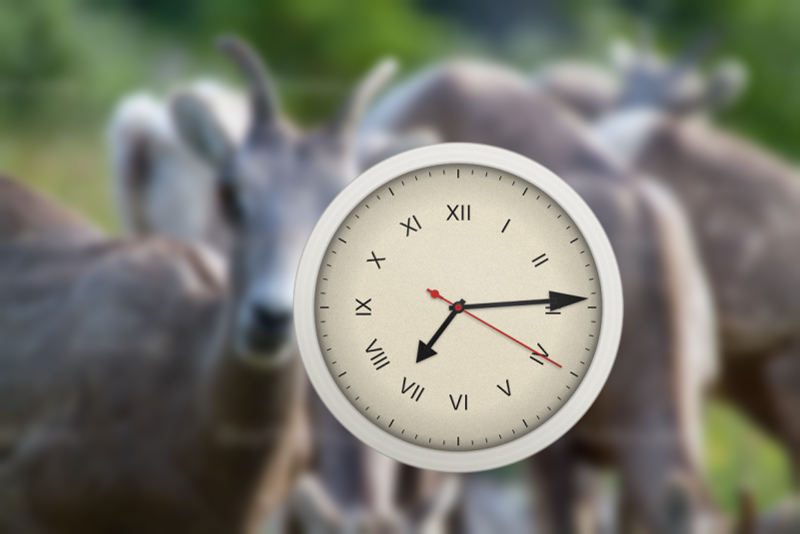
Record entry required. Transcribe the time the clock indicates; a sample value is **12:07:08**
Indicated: **7:14:20**
